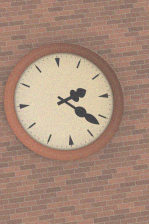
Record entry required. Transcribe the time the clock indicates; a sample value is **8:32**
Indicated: **2:22**
